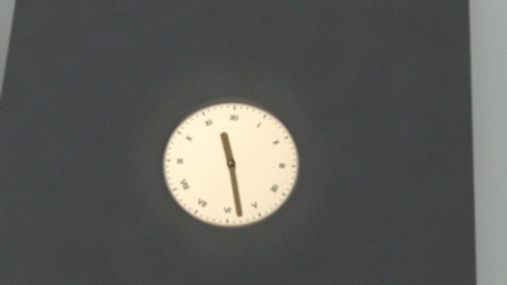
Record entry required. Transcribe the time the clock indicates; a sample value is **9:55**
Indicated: **11:28**
